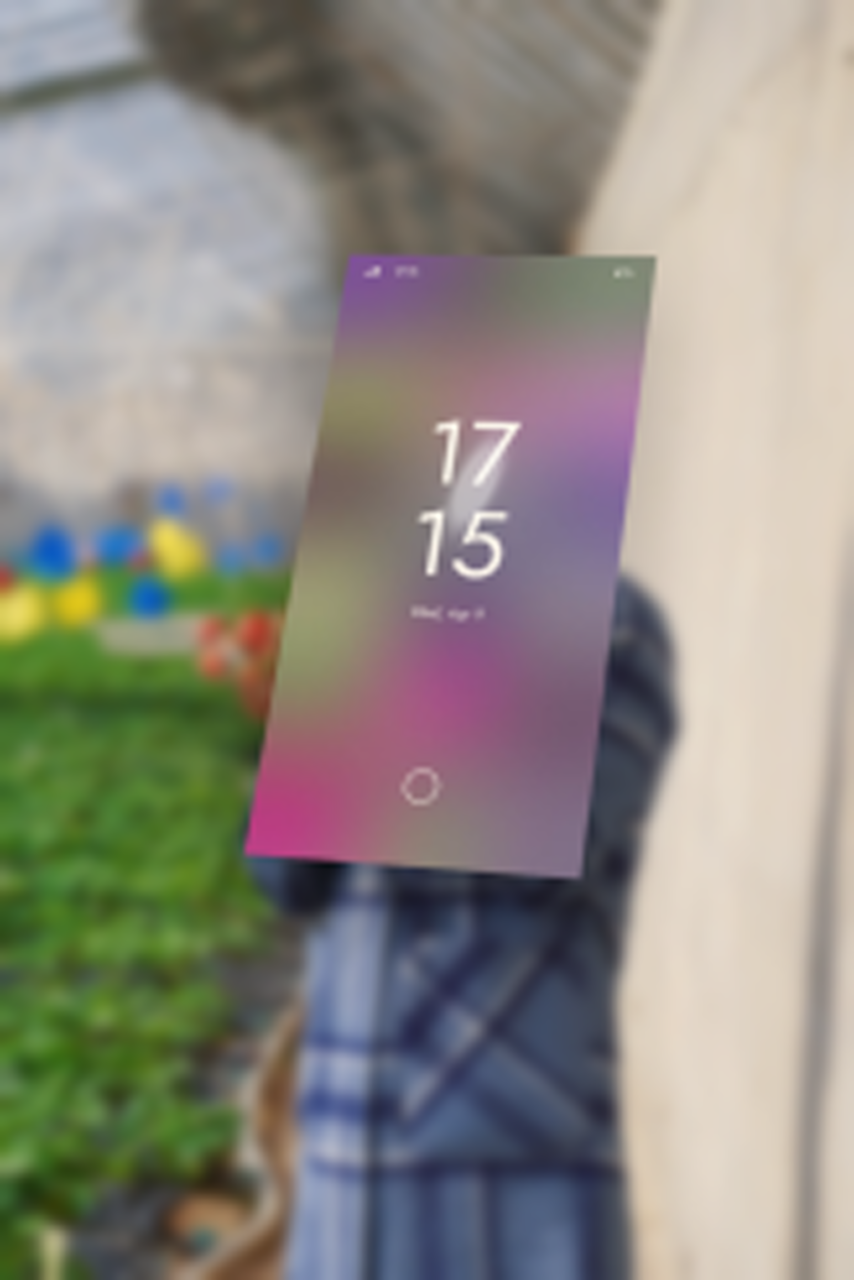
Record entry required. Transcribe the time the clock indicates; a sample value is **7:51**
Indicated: **17:15**
